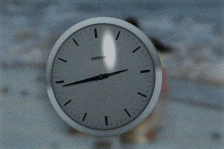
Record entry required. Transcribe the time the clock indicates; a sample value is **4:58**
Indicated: **2:44**
